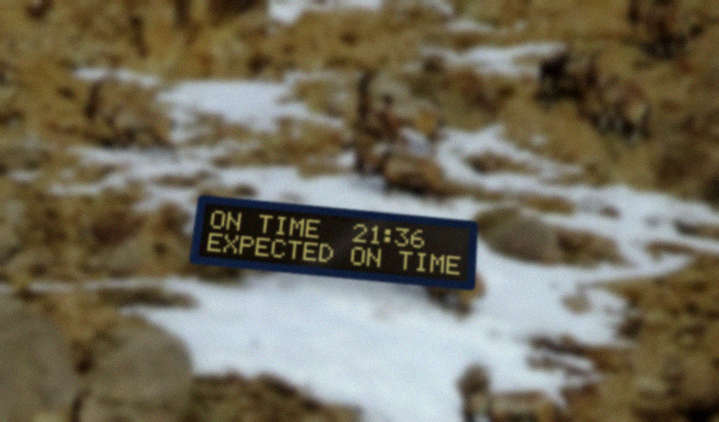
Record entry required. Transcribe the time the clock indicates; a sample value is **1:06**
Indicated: **21:36**
